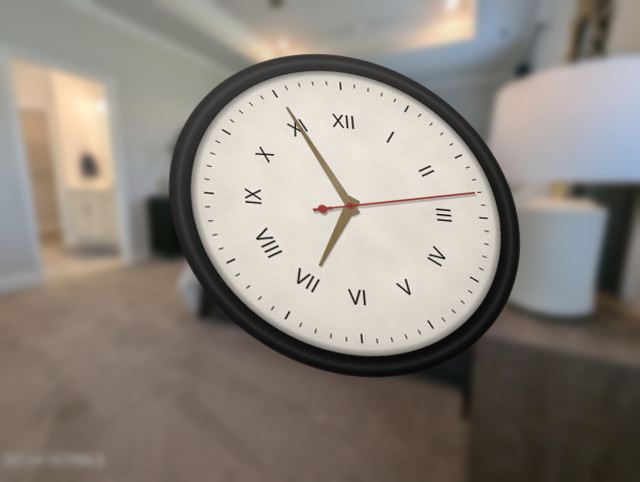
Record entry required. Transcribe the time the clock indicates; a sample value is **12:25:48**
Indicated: **6:55:13**
